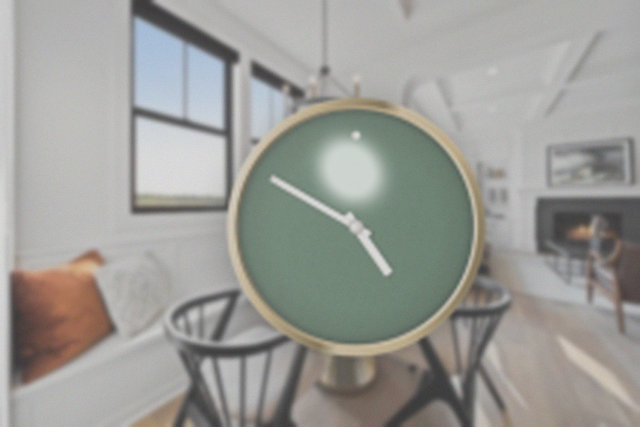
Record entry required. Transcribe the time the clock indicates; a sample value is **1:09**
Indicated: **4:50**
